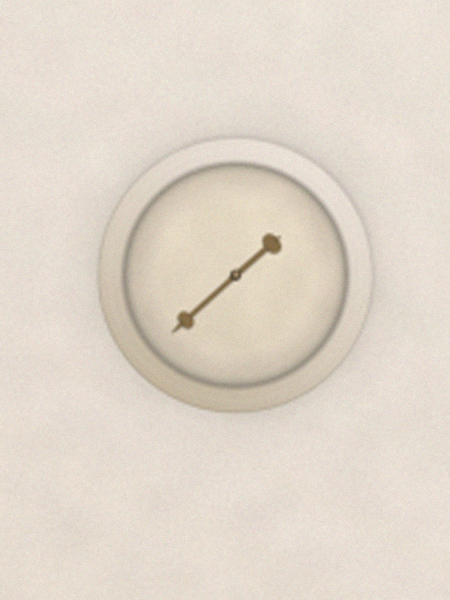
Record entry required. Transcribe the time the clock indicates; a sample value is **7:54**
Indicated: **1:38**
